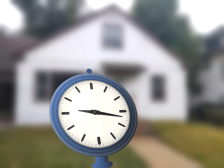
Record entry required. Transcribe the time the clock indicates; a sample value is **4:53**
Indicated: **9:17**
